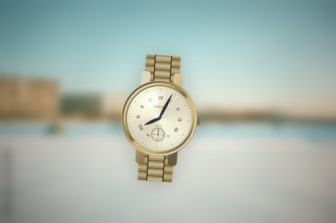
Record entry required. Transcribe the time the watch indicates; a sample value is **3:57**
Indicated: **8:04**
